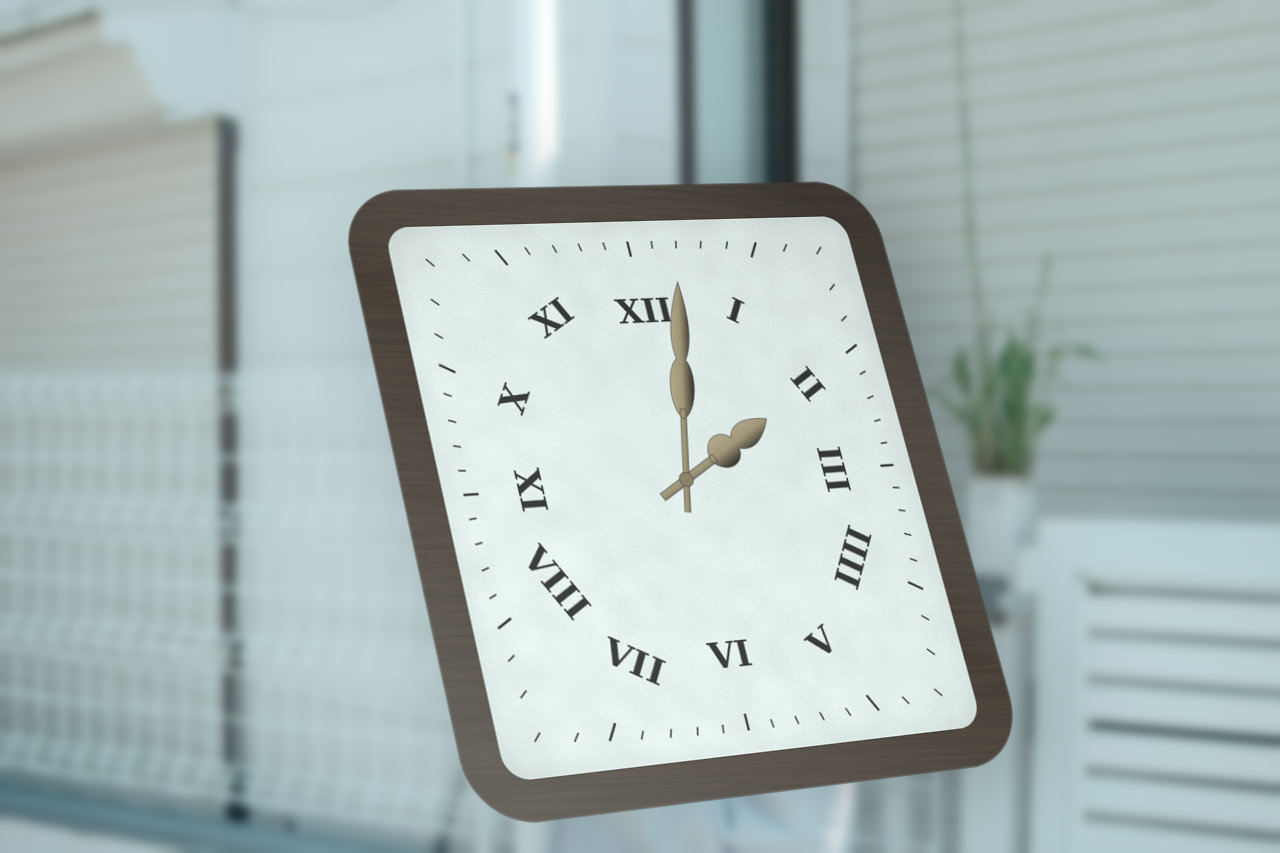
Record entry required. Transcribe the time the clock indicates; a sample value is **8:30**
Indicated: **2:02**
